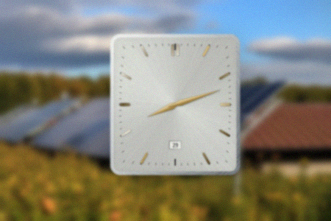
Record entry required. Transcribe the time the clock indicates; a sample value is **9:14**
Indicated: **8:12**
